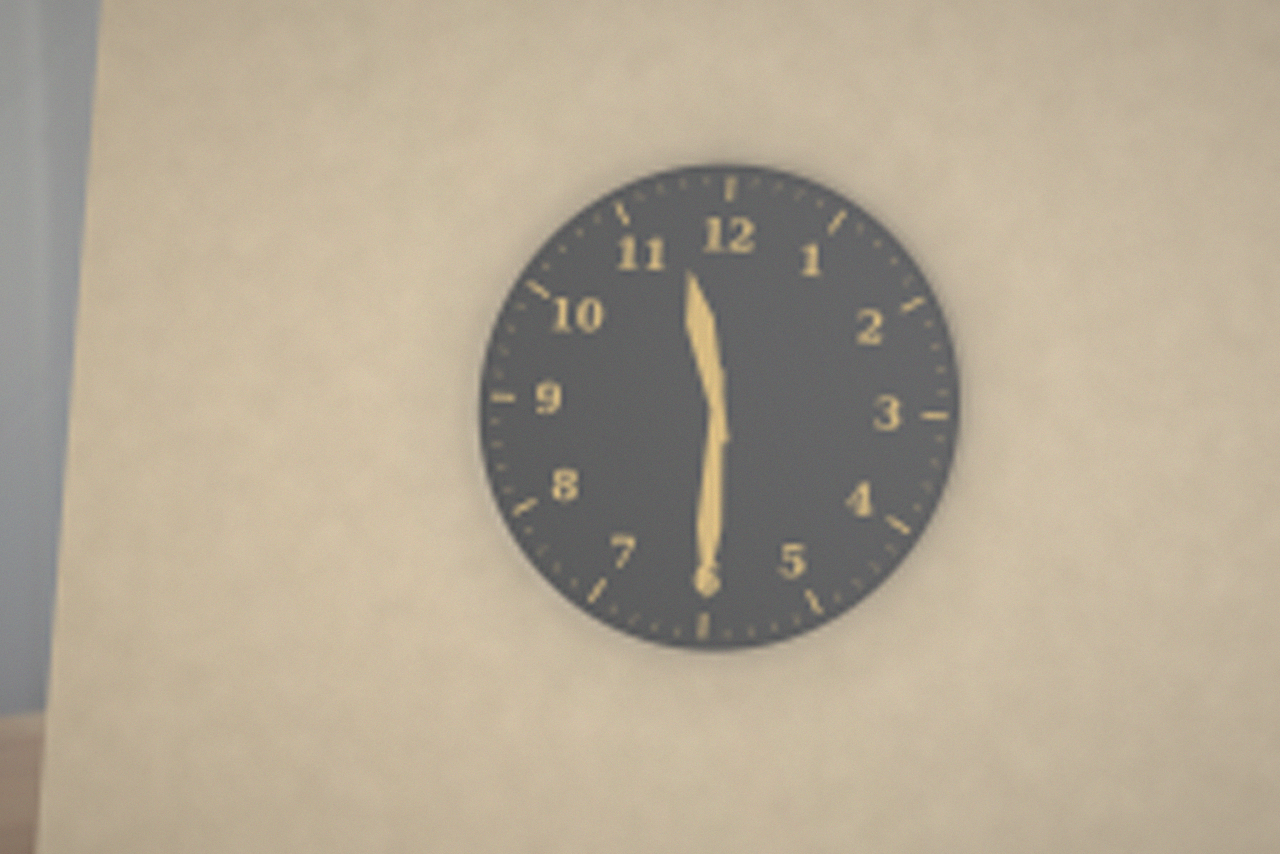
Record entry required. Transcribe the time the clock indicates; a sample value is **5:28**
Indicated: **11:30**
